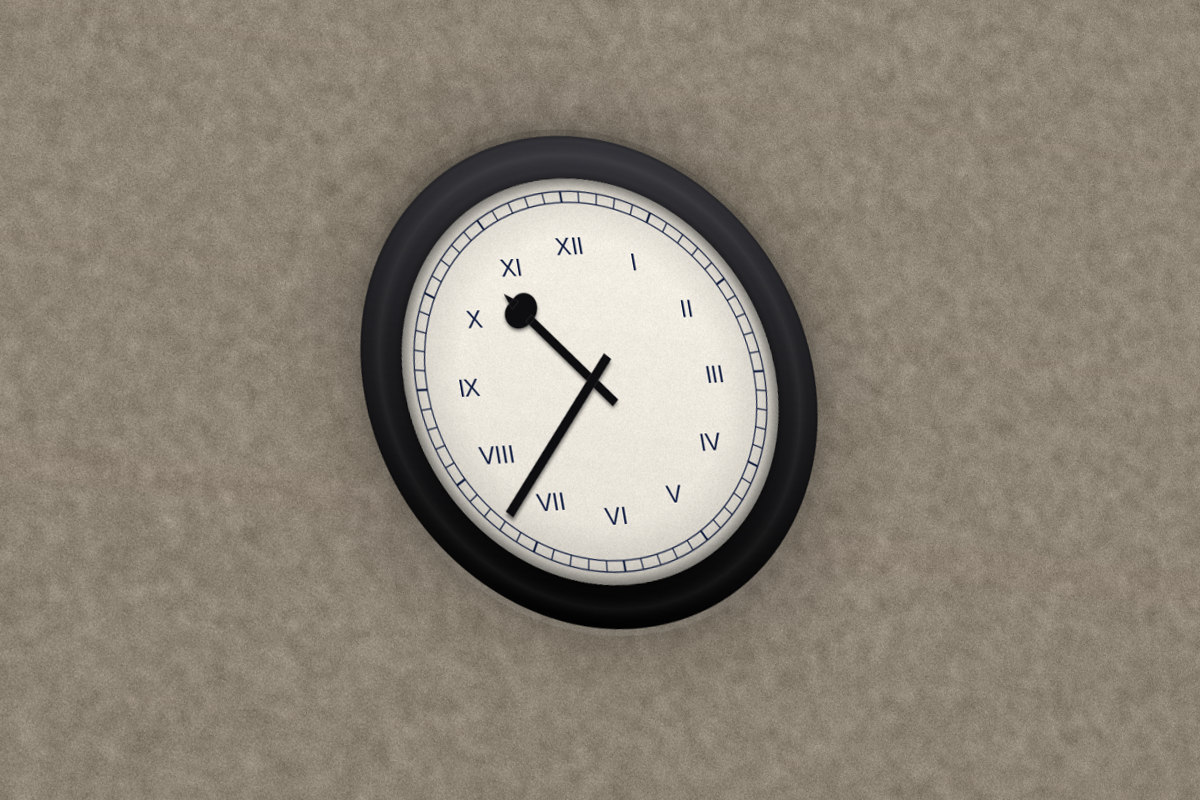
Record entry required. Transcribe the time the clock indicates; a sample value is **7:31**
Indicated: **10:37**
